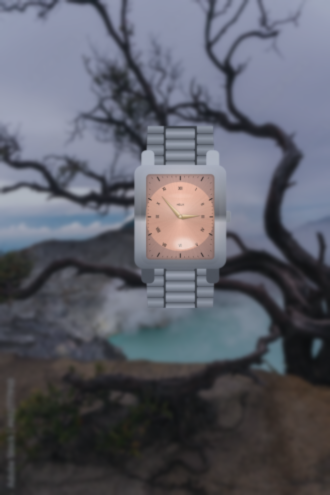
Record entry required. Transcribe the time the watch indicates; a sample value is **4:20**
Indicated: **2:53**
